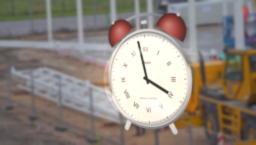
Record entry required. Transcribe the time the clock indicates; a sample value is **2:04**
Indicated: **3:58**
